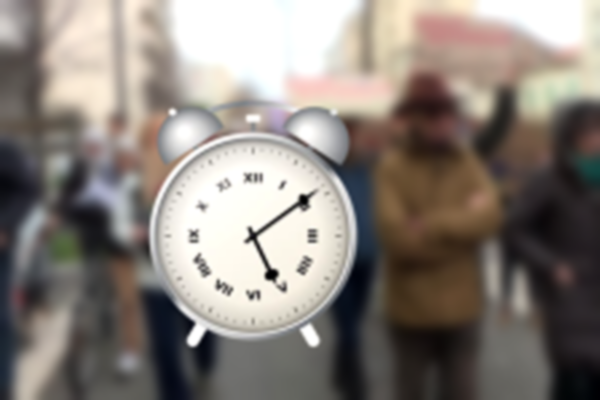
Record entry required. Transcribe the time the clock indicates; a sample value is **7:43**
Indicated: **5:09**
